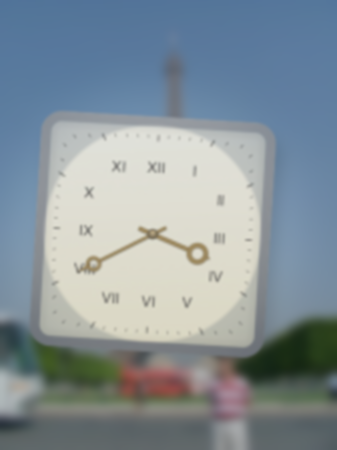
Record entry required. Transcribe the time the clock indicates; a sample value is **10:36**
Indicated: **3:40**
